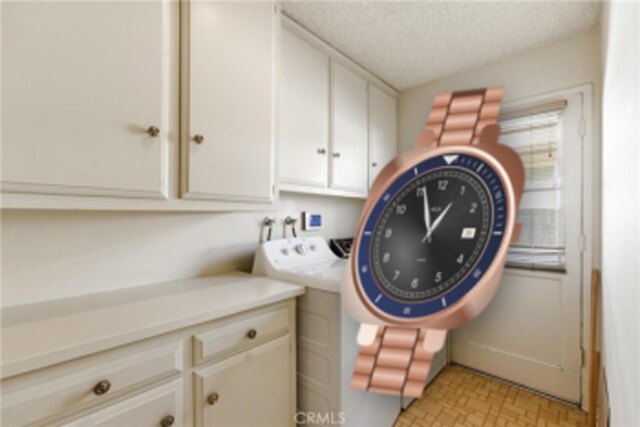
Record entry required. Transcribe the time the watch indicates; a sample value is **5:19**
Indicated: **12:56**
